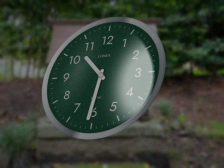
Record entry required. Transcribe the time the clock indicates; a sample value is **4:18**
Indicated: **10:31**
